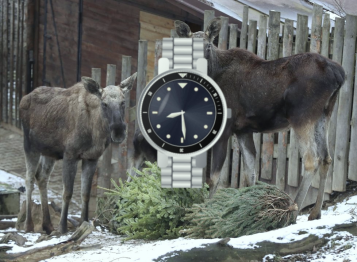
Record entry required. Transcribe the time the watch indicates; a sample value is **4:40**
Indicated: **8:29**
